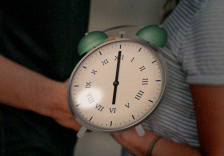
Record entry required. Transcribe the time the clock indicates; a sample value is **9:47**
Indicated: **6:00**
